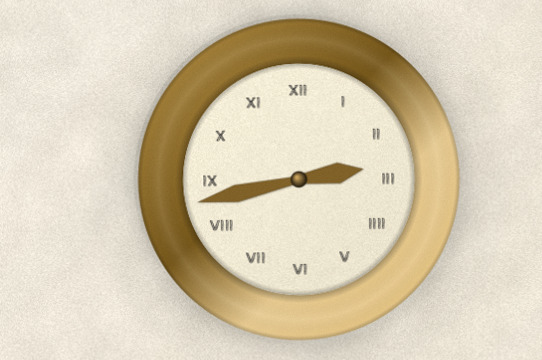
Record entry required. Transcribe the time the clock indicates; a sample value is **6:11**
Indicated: **2:43**
